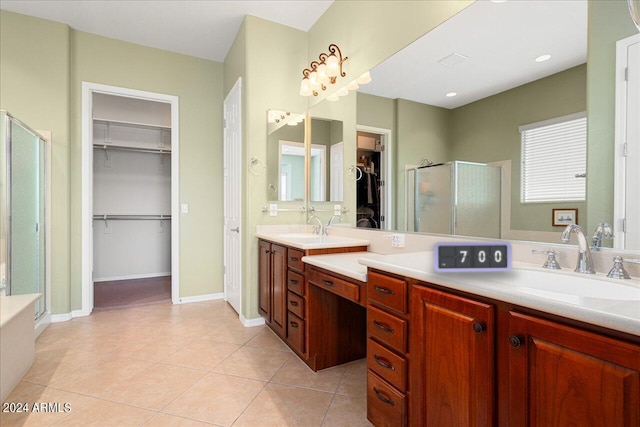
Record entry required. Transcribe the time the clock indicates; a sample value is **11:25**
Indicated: **7:00**
